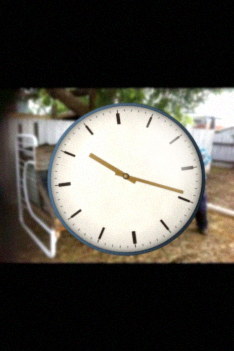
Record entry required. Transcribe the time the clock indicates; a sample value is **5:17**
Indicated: **10:19**
